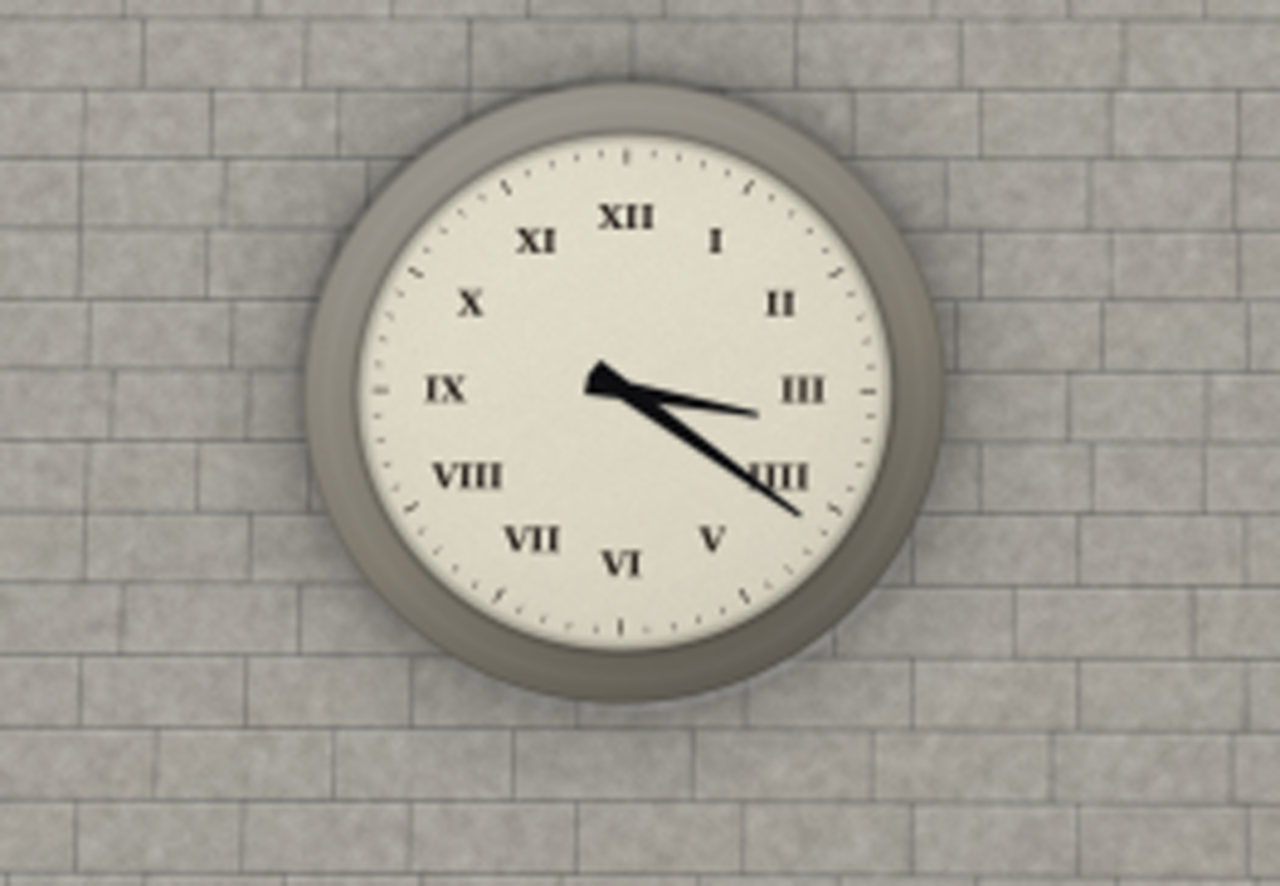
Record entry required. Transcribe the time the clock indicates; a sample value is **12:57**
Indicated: **3:21**
